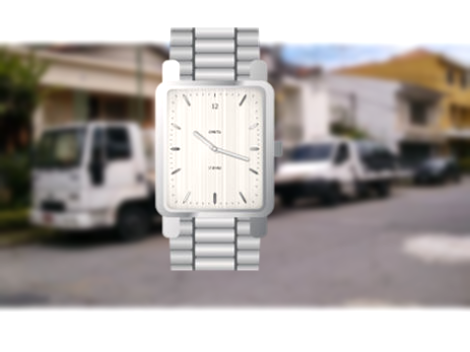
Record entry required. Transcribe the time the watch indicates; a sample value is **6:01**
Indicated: **10:18**
